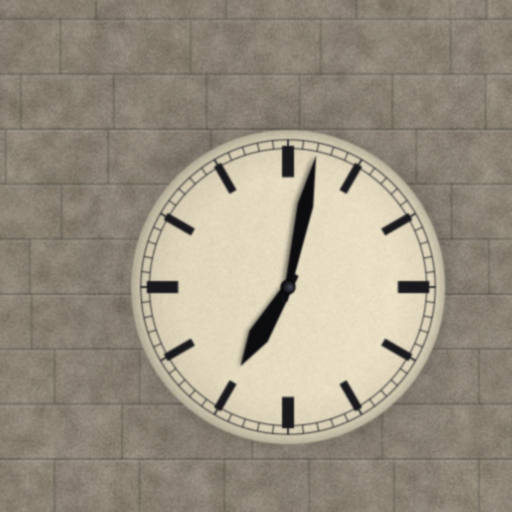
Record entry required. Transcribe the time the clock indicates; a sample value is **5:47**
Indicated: **7:02**
